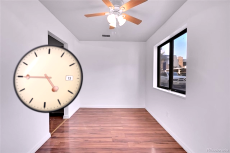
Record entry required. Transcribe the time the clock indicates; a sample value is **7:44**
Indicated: **4:45**
